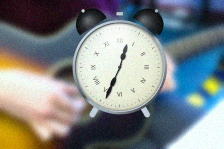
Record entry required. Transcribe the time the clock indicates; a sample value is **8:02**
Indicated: **12:34**
